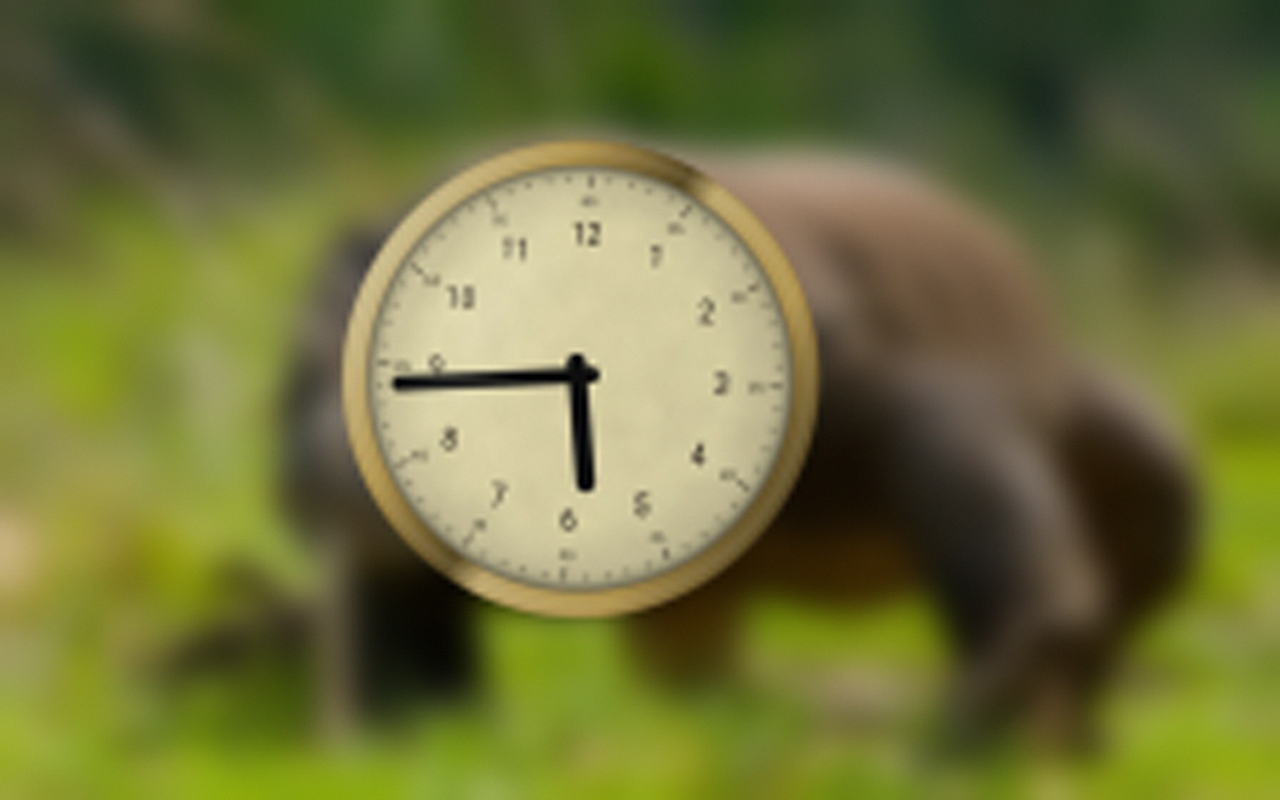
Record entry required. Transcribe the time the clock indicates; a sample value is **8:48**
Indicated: **5:44**
